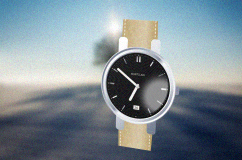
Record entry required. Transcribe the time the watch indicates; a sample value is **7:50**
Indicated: **6:51**
